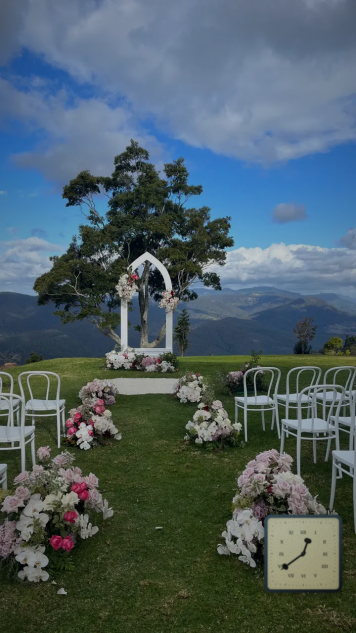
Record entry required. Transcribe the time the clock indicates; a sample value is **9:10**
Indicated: **12:39**
